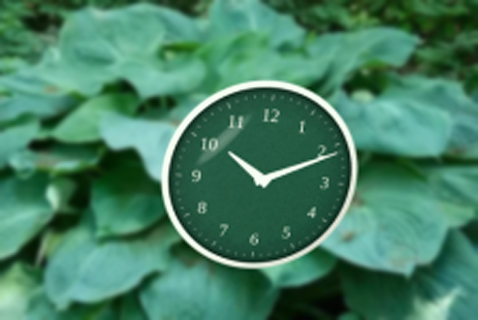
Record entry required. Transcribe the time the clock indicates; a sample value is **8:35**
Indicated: **10:11**
